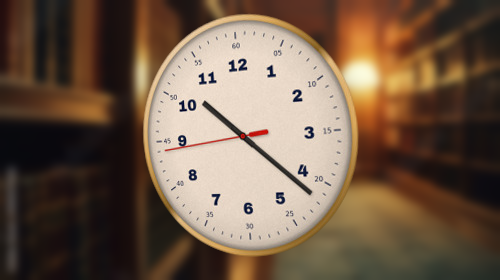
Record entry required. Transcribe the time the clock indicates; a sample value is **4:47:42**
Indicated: **10:21:44**
